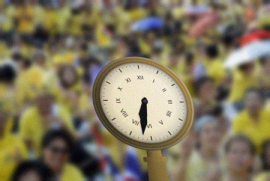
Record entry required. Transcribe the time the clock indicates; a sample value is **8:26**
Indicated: **6:32**
